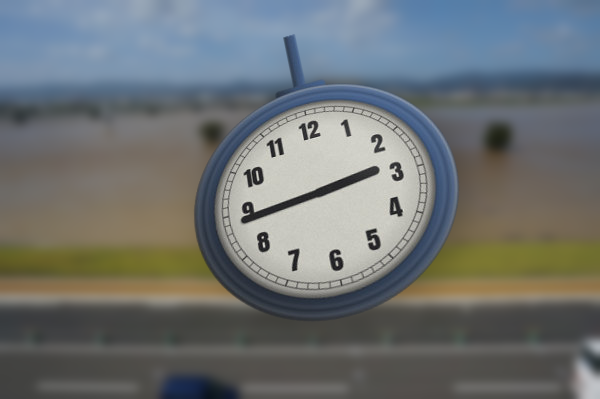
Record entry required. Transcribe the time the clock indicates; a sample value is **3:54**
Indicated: **2:44**
